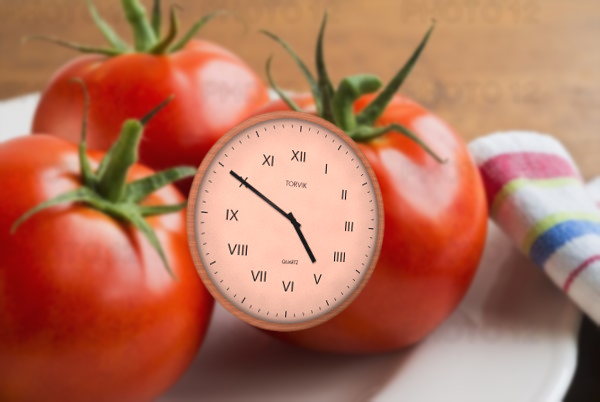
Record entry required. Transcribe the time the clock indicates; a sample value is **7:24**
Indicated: **4:50**
